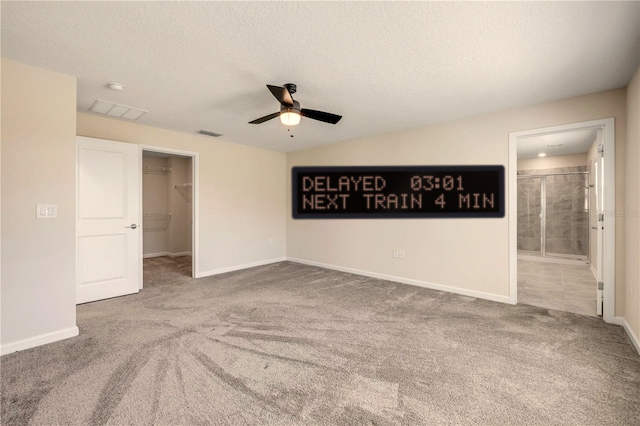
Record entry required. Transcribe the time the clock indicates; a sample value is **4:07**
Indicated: **3:01**
